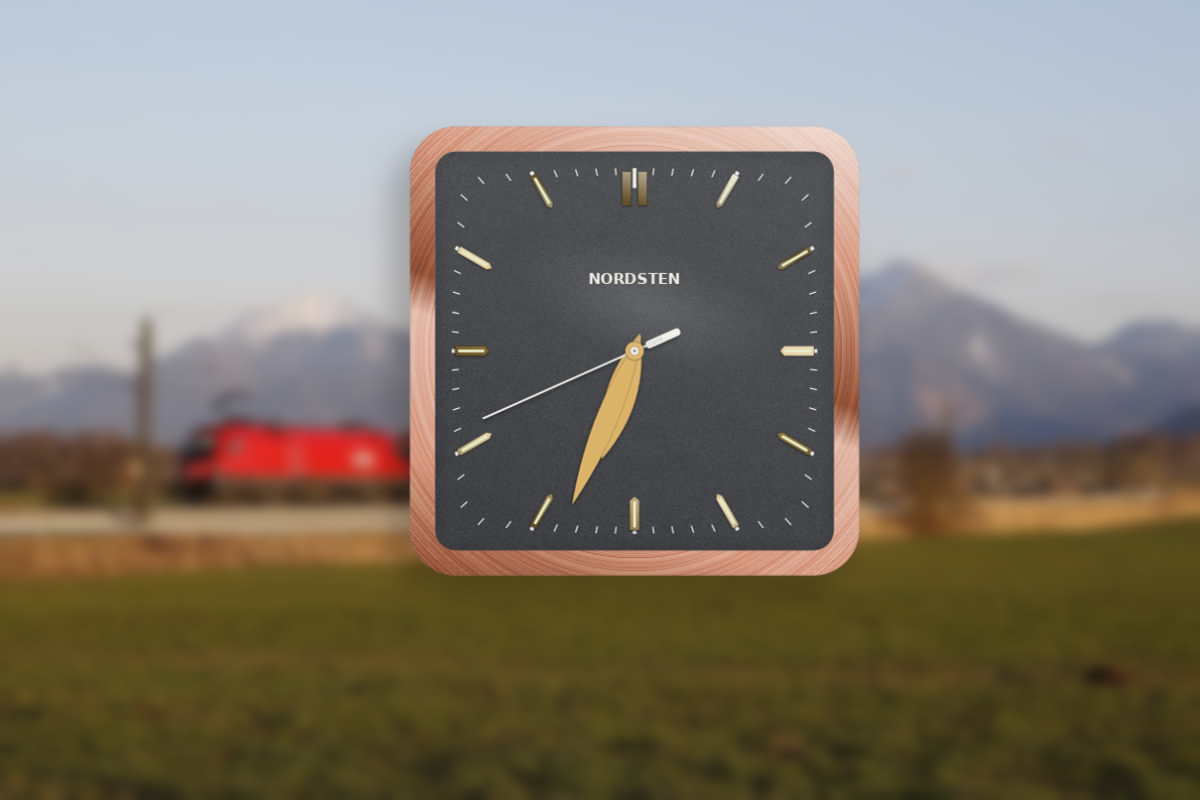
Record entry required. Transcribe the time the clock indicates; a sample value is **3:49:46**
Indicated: **6:33:41**
